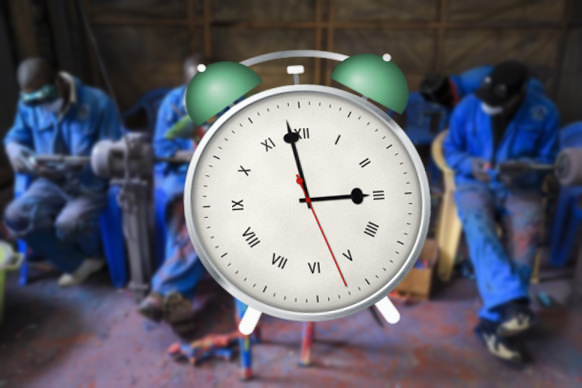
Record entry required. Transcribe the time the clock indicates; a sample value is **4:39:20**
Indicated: **2:58:27**
